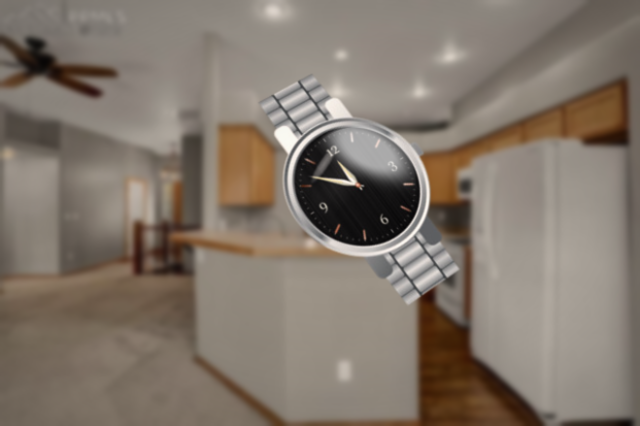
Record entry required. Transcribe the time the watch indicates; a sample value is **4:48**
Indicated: **11:52**
